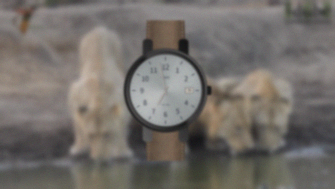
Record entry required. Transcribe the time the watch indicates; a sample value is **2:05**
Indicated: **6:58**
